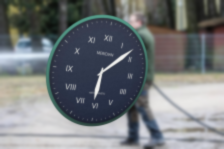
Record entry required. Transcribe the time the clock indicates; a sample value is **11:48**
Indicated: **6:08**
